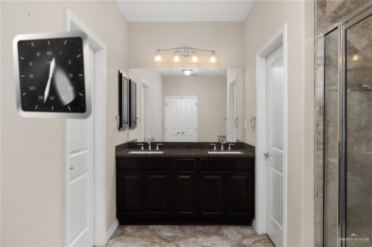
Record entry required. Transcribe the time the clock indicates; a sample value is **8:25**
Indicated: **12:33**
